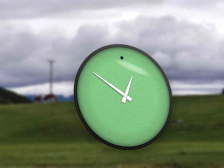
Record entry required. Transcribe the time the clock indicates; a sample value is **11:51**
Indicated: **12:51**
